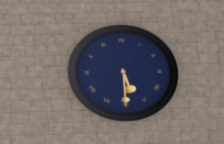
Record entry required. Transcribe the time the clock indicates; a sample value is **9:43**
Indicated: **5:30**
